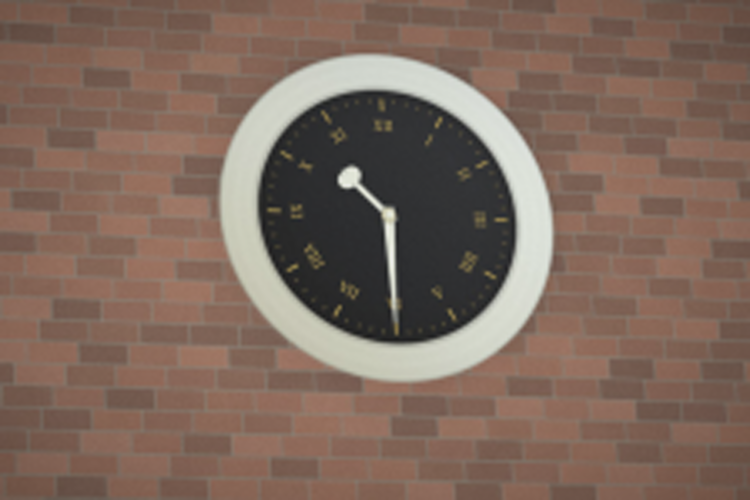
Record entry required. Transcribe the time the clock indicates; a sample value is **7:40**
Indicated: **10:30**
